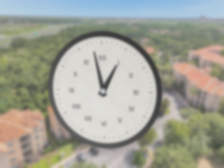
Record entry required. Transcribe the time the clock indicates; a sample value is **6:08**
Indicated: **12:58**
